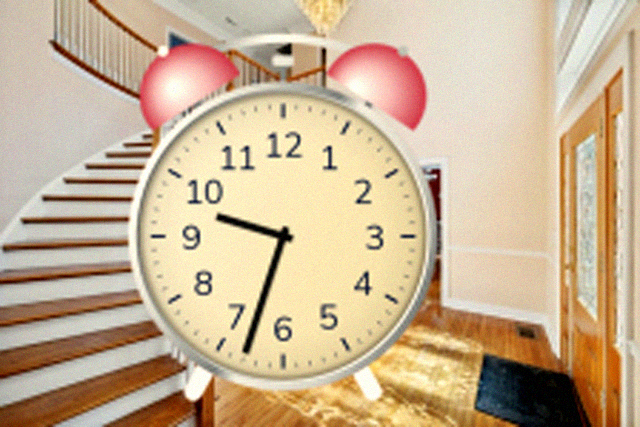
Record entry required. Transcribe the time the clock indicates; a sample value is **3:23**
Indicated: **9:33**
